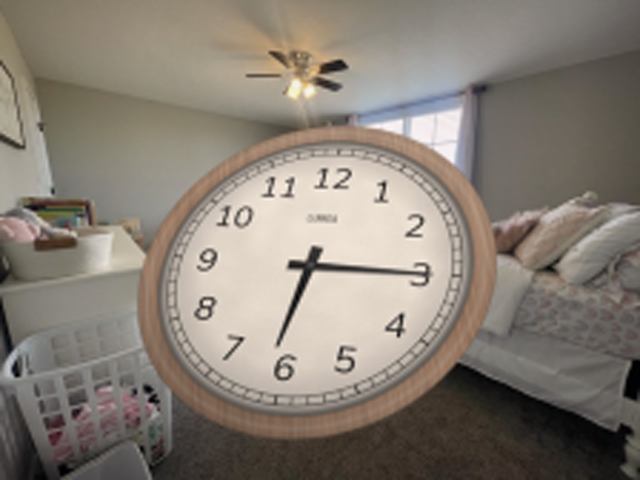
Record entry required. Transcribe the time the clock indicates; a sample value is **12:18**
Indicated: **6:15**
